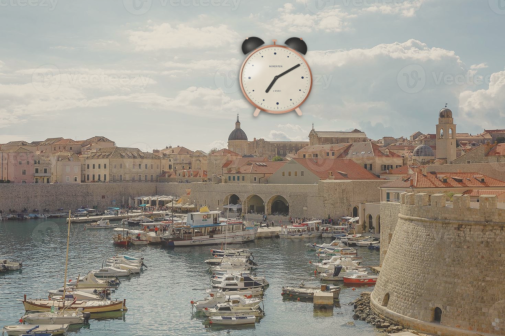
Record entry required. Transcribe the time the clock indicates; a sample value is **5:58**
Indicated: **7:10**
